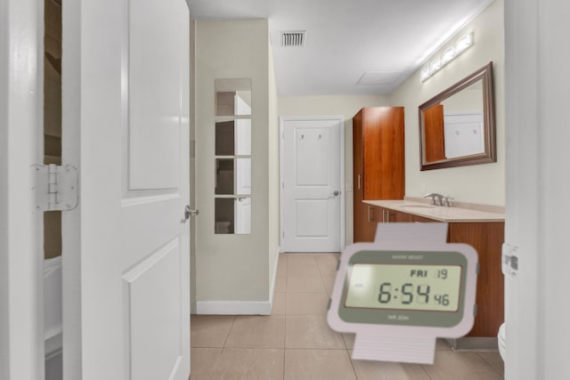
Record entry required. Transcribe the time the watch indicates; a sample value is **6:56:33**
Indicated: **6:54:46**
